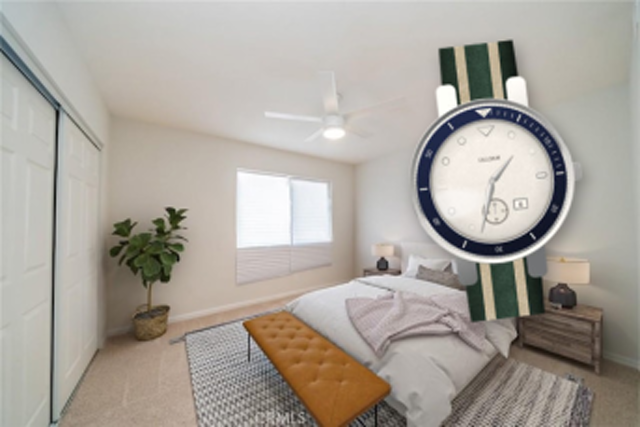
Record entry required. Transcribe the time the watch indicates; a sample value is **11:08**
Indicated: **1:33**
